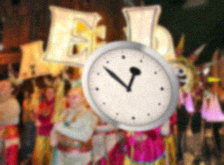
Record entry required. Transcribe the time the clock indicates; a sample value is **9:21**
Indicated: **12:53**
